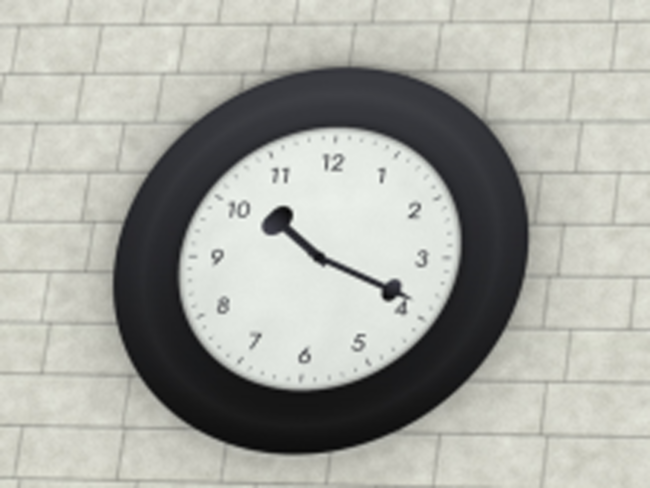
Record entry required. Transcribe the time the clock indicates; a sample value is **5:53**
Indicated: **10:19**
